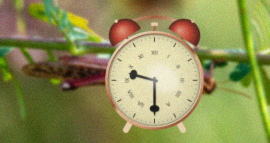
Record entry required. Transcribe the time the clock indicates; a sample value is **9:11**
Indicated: **9:30**
